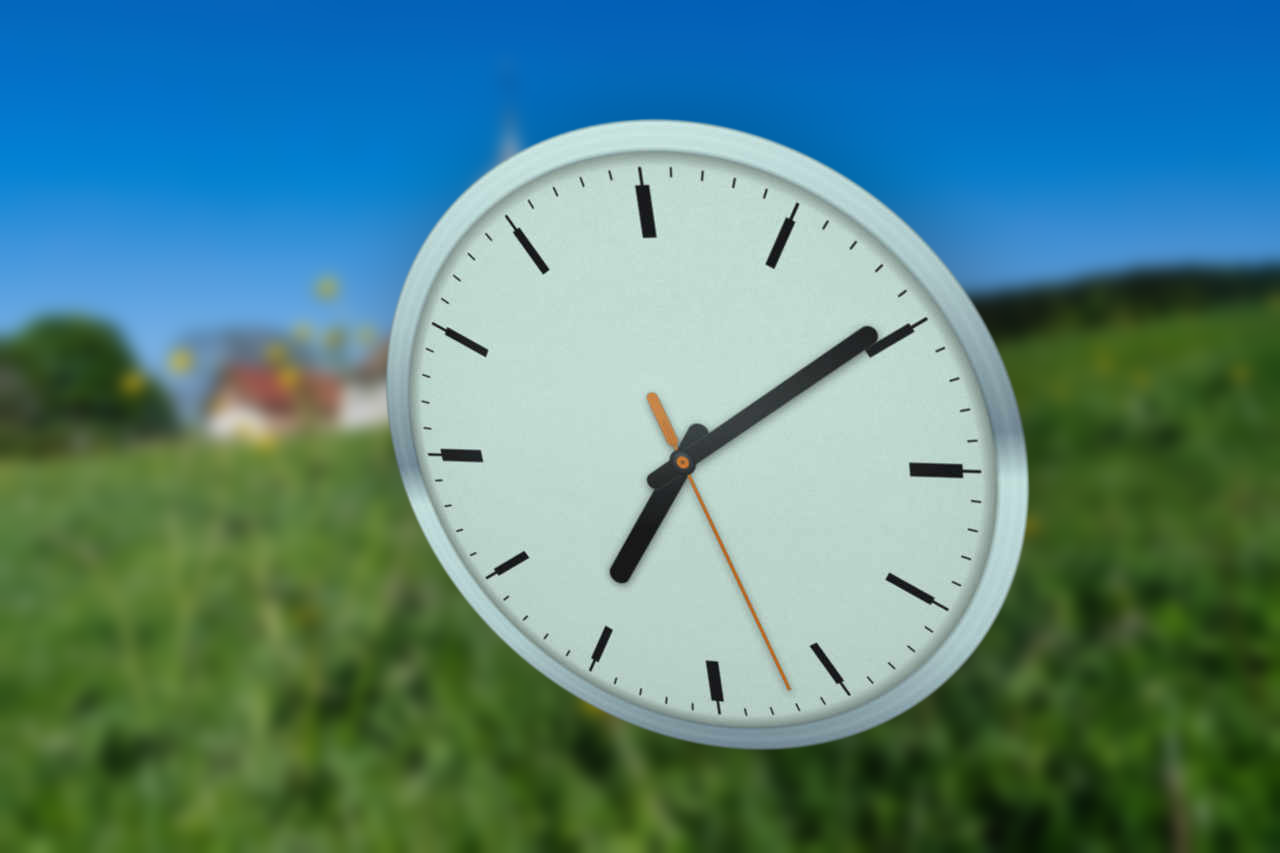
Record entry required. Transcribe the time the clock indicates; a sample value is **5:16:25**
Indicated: **7:09:27**
